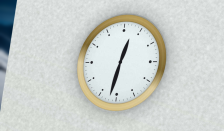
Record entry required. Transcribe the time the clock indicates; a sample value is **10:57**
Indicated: **12:32**
